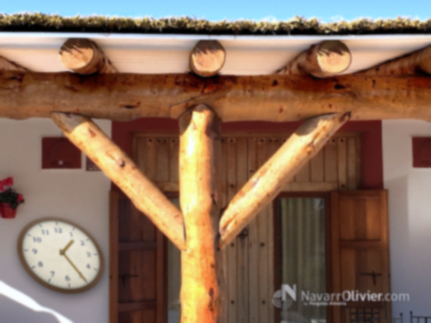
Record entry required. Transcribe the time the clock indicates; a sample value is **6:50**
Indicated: **1:25**
